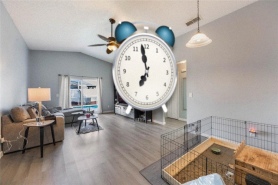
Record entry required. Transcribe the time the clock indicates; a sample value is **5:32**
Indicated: **6:58**
